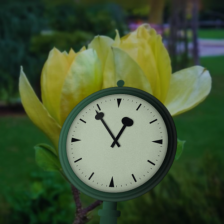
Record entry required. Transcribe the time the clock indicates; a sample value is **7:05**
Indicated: **12:54**
